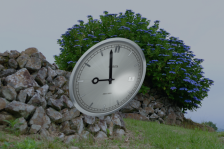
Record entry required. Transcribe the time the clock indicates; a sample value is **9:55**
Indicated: **8:58**
